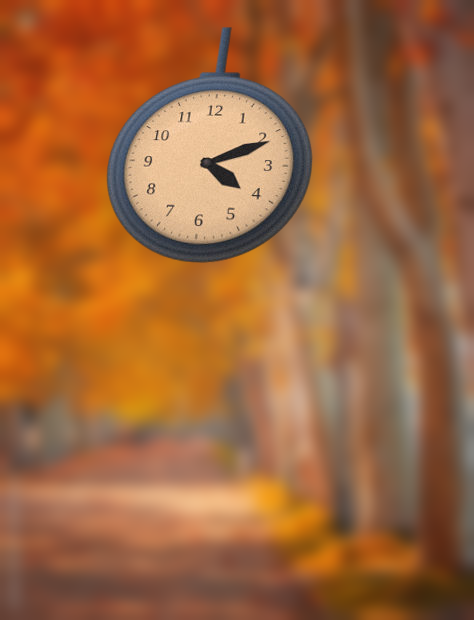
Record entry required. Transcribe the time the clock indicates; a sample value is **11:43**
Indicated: **4:11**
